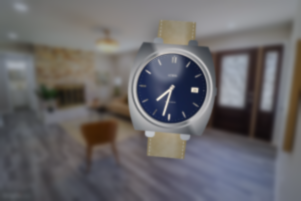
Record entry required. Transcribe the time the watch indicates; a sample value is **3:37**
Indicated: **7:32**
